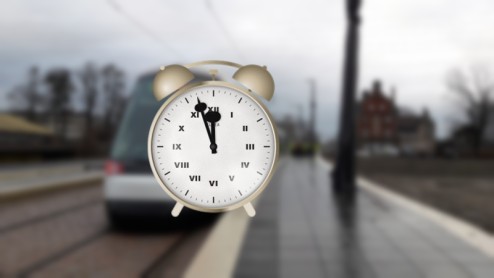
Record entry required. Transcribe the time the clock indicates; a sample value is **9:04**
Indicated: **11:57**
